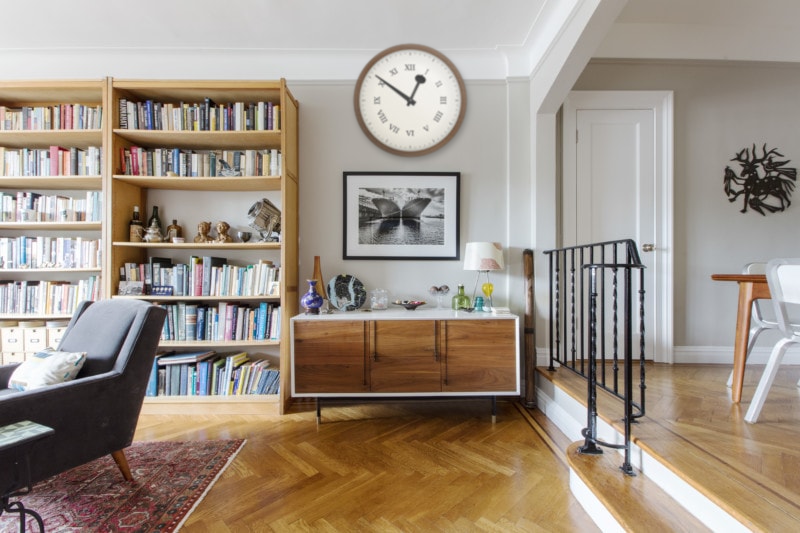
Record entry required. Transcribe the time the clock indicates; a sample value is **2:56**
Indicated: **12:51**
